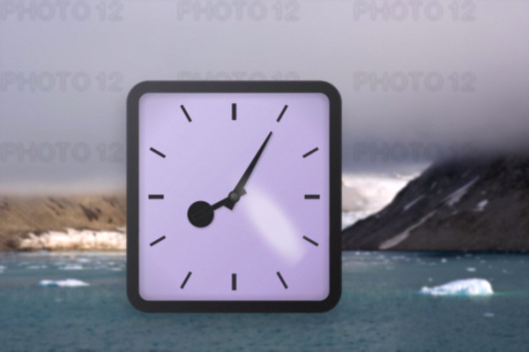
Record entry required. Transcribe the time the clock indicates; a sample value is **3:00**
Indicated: **8:05**
